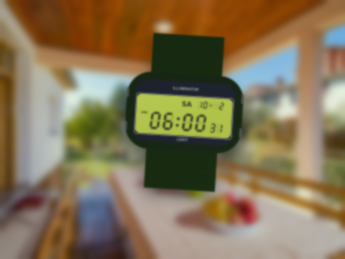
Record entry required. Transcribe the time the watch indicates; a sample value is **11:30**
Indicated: **6:00**
